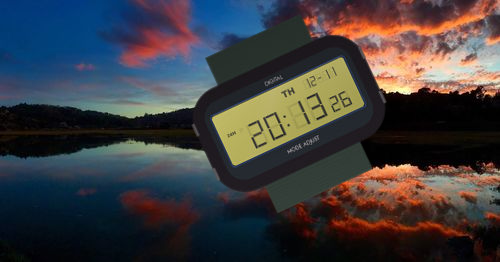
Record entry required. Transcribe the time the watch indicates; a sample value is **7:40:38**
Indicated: **20:13:26**
